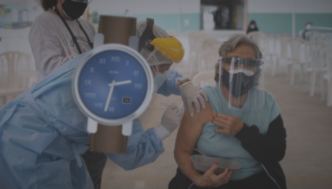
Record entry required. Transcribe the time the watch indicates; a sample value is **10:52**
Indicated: **2:32**
